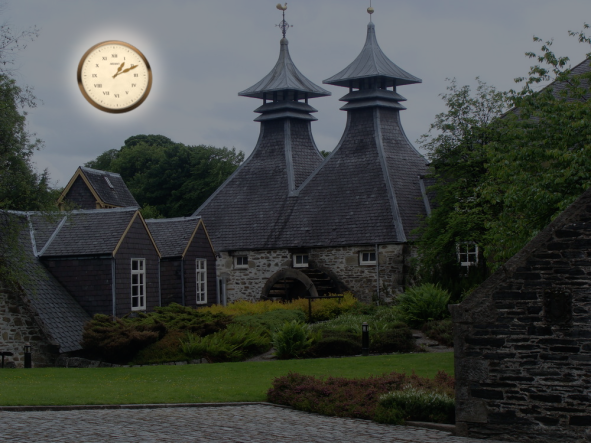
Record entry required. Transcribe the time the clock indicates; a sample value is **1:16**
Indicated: **1:11**
